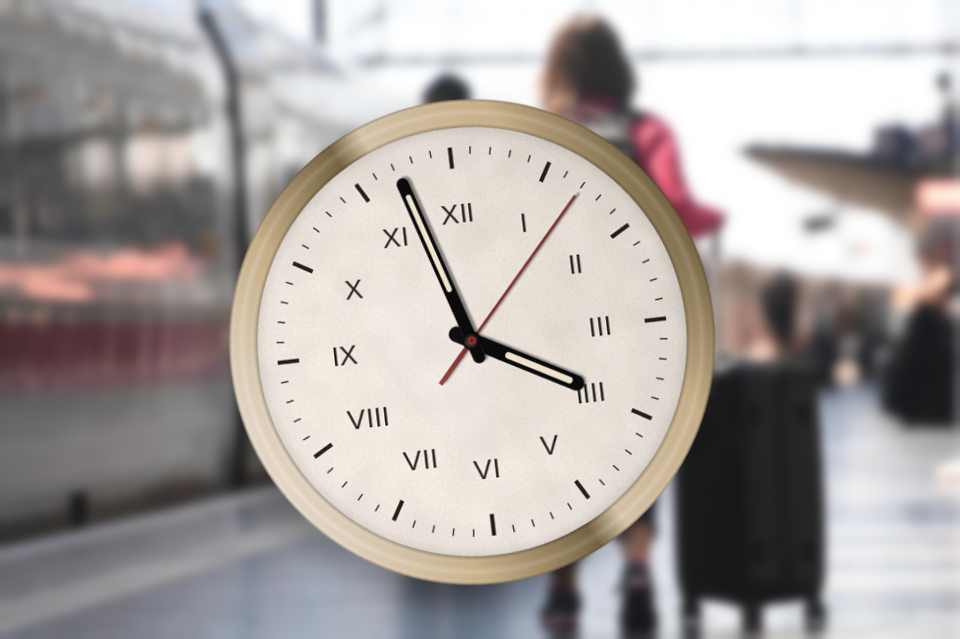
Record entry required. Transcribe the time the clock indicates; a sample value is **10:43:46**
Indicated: **3:57:07**
